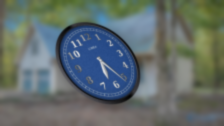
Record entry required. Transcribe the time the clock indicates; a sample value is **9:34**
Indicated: **6:26**
